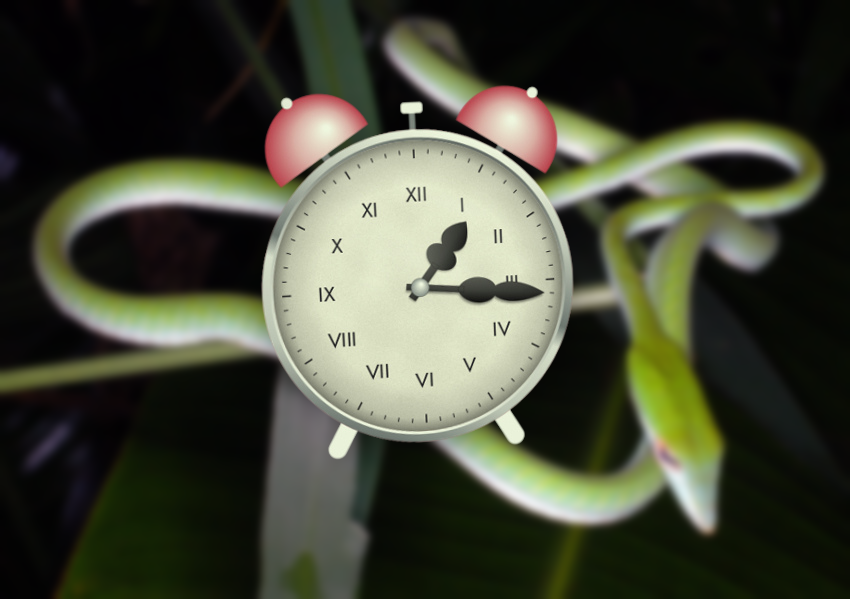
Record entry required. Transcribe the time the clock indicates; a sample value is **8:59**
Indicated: **1:16**
